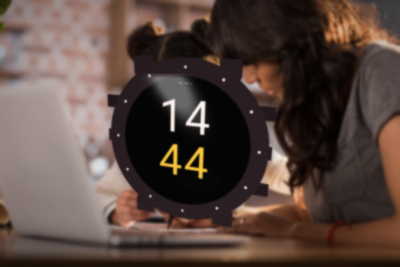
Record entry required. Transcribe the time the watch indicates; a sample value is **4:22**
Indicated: **14:44**
